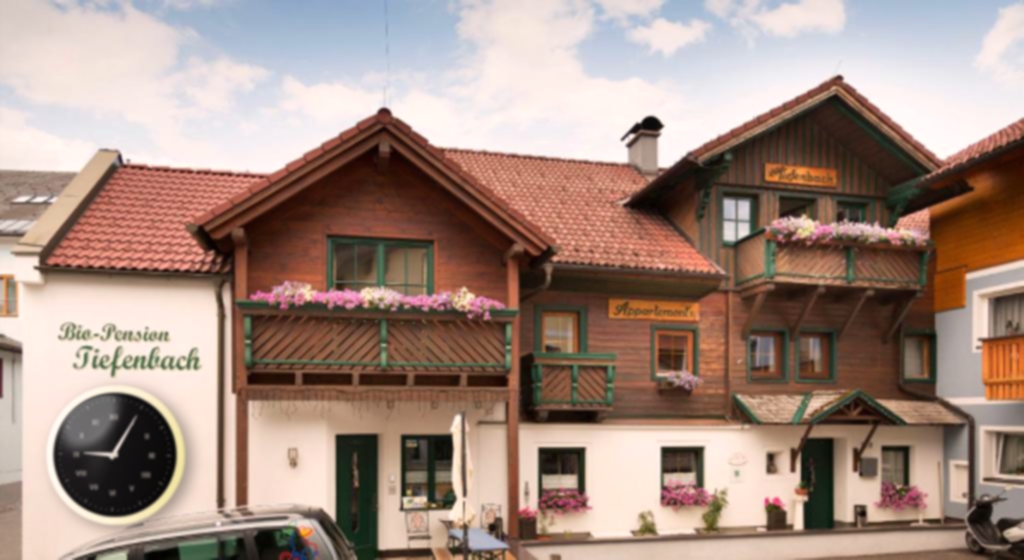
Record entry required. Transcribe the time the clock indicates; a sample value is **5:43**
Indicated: **9:05**
